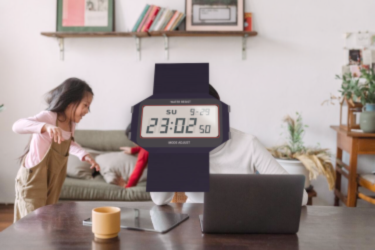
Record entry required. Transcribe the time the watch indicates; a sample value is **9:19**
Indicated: **23:02**
